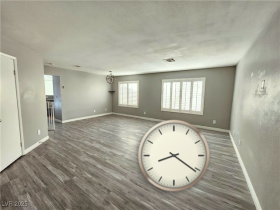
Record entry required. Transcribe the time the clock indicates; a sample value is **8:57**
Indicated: **8:21**
